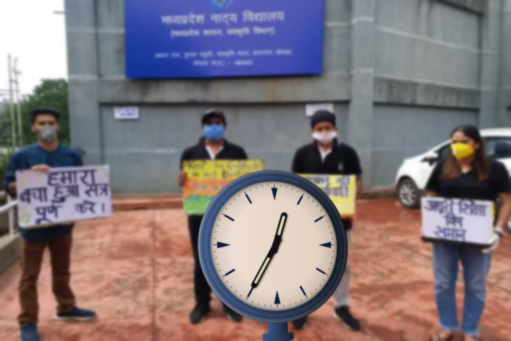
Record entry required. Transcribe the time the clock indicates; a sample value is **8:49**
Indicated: **12:35**
